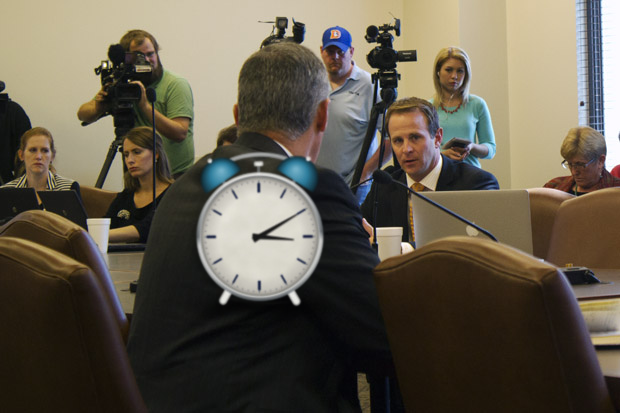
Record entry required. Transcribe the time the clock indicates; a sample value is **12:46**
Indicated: **3:10**
